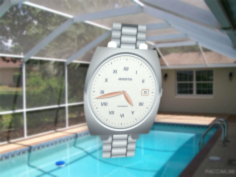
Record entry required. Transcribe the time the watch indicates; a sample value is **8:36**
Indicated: **4:43**
